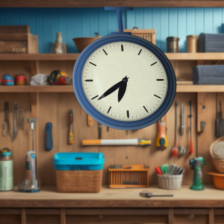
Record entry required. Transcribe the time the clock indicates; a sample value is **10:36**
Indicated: **6:39**
